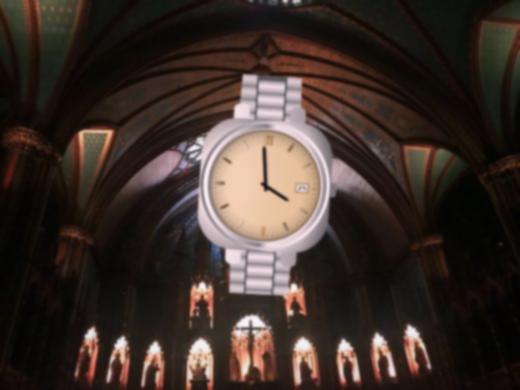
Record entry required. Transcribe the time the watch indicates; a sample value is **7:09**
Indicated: **3:59**
